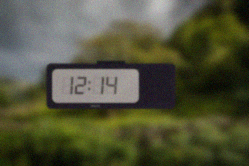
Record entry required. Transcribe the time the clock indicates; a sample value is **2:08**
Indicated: **12:14**
